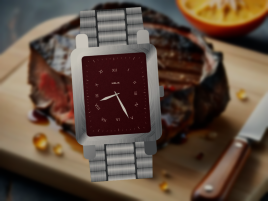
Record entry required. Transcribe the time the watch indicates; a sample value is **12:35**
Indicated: **8:26**
